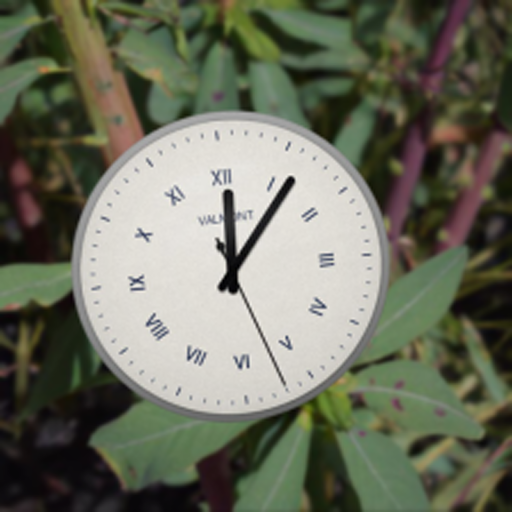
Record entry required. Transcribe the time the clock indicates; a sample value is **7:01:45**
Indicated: **12:06:27**
